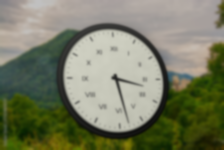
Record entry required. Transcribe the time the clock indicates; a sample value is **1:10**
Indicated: **3:28**
